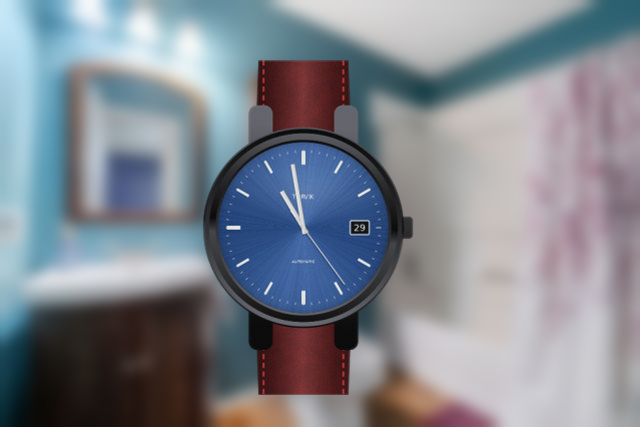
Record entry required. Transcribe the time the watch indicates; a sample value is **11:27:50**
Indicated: **10:58:24**
